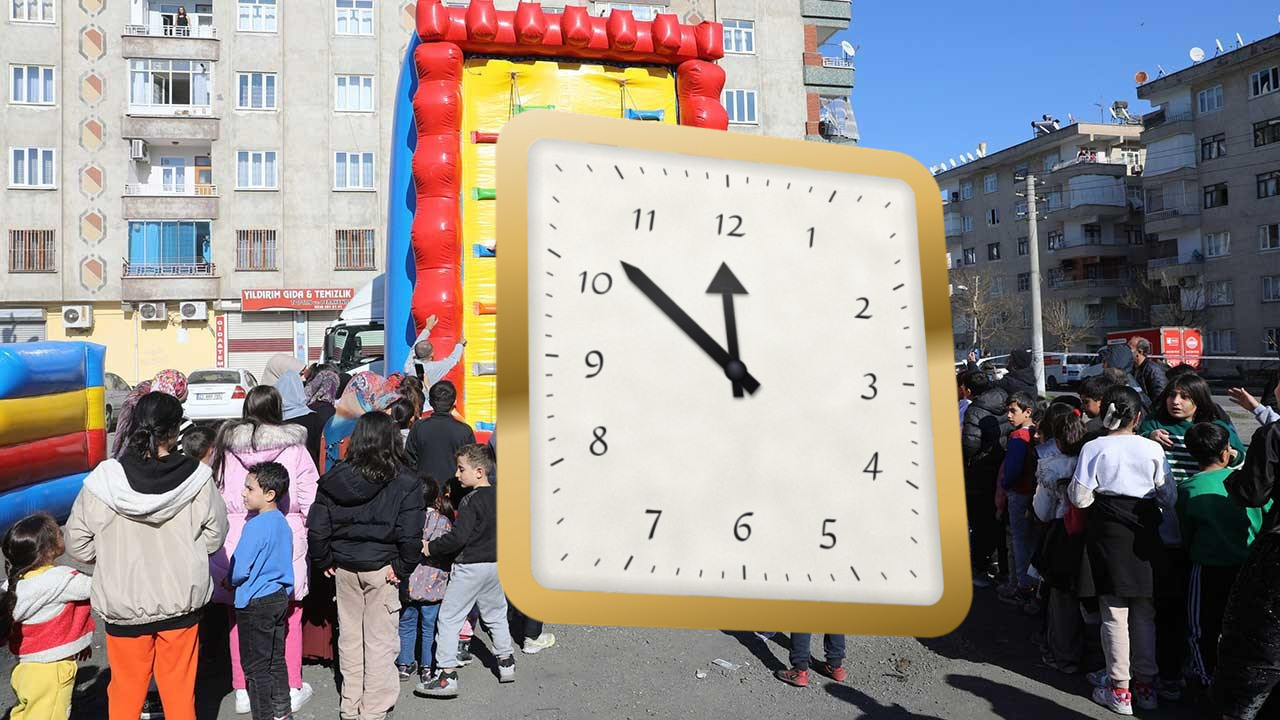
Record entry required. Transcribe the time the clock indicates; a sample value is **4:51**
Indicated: **11:52**
